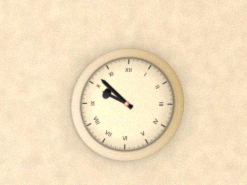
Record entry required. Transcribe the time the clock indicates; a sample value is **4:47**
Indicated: **9:52**
